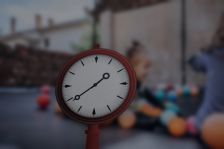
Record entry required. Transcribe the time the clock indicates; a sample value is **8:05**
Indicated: **1:39**
